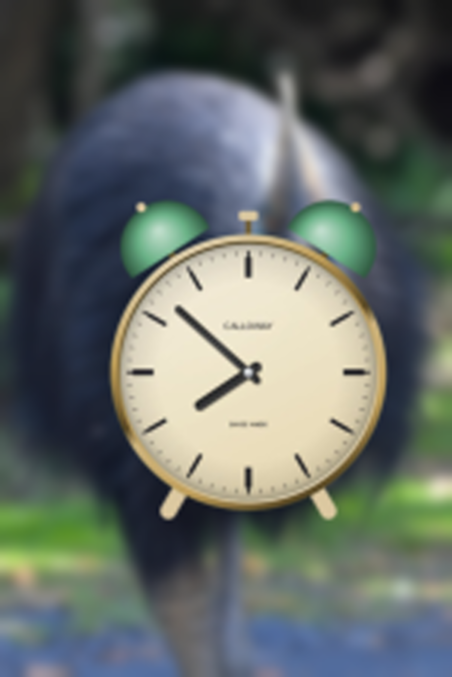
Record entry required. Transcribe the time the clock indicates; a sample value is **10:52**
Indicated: **7:52**
